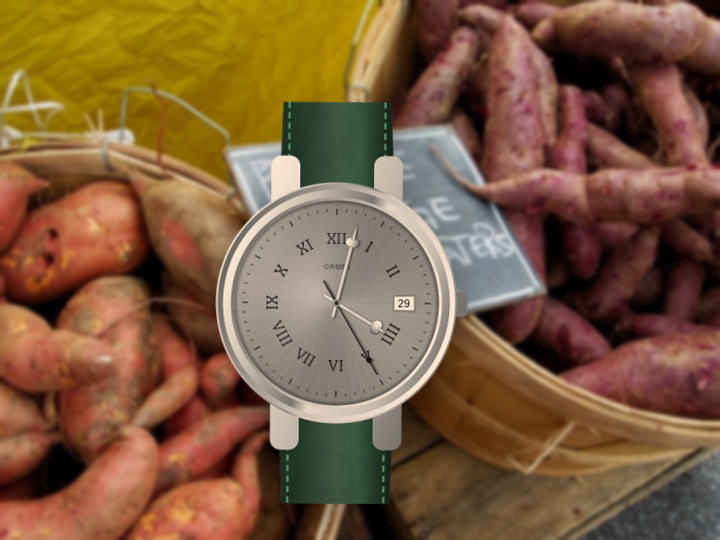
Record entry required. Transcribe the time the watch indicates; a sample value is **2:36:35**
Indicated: **4:02:25**
